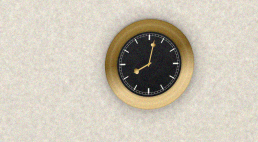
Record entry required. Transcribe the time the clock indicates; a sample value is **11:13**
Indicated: **8:02**
